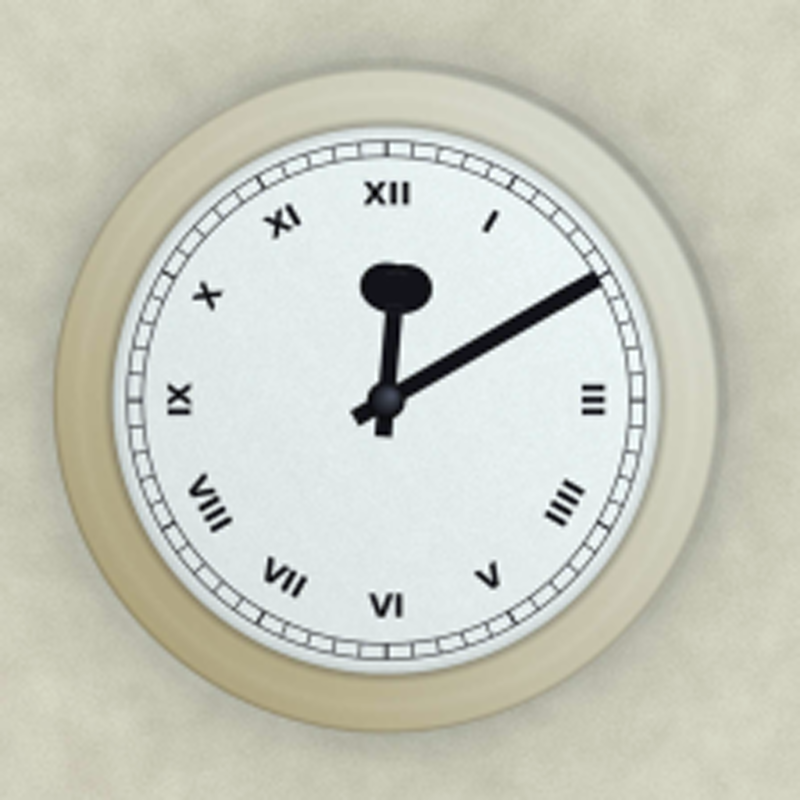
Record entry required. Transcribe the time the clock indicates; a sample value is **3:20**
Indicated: **12:10**
